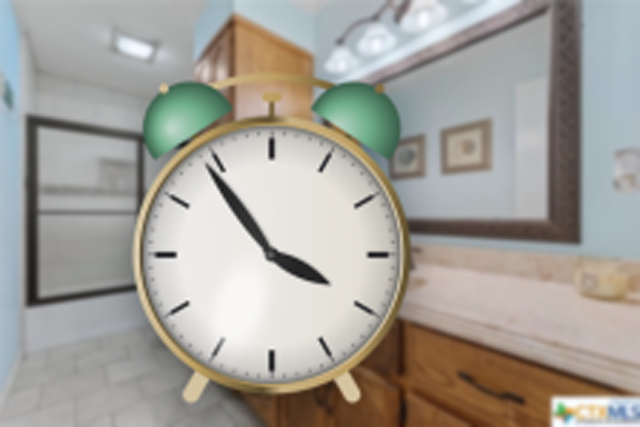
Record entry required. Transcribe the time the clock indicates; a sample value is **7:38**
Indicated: **3:54**
